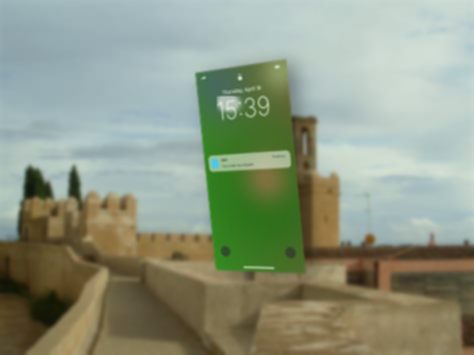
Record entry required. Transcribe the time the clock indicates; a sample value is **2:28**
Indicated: **15:39**
